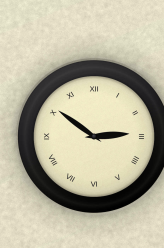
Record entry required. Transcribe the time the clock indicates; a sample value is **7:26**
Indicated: **2:51**
